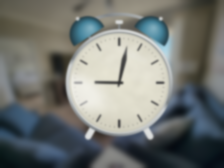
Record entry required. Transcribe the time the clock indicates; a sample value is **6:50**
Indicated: **9:02**
